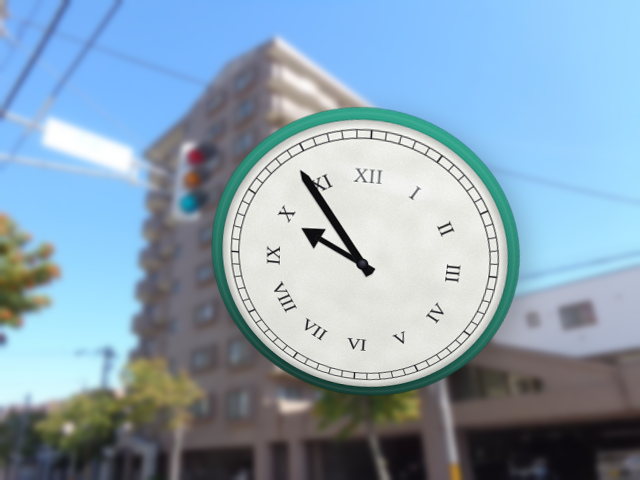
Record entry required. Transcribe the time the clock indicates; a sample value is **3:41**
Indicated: **9:54**
